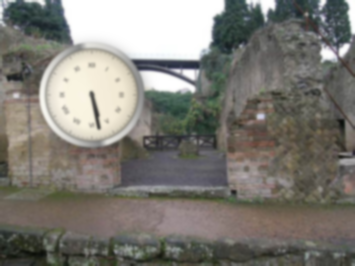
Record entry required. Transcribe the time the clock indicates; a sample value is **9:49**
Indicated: **5:28**
